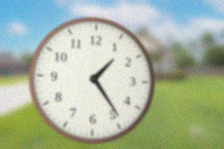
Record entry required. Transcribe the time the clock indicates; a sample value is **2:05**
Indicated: **1:24**
